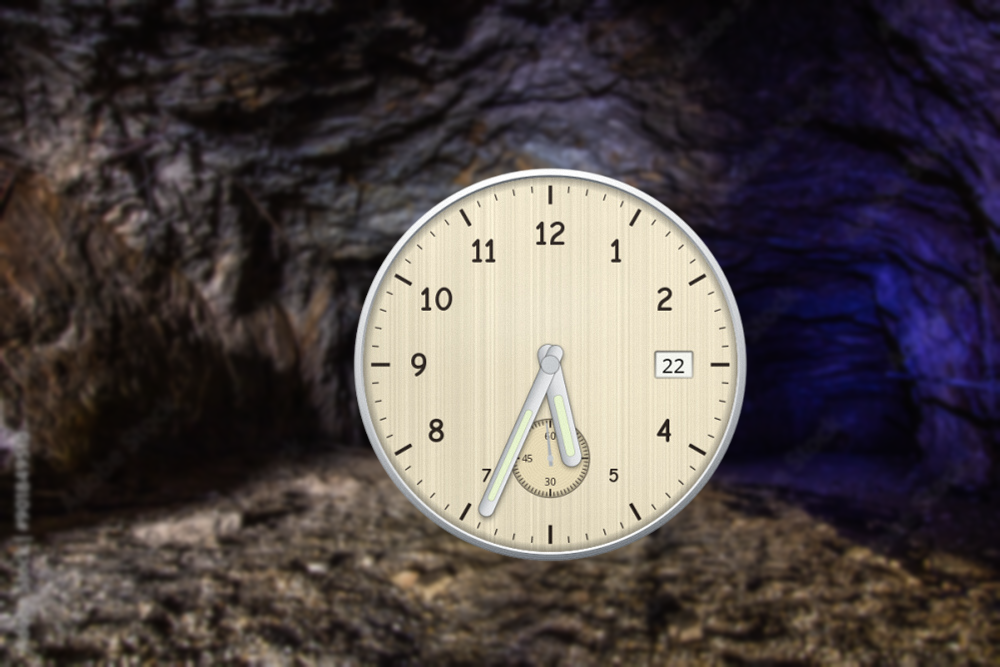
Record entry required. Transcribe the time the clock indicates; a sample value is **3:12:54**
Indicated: **5:33:59**
